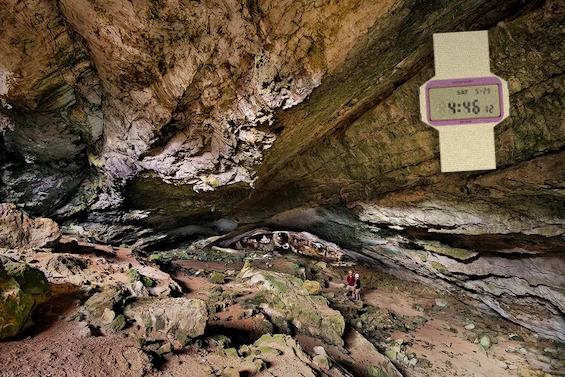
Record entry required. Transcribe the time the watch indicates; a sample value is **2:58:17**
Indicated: **4:46:12**
